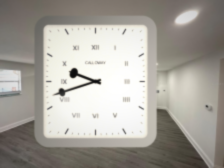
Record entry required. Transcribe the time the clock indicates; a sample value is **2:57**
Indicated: **9:42**
